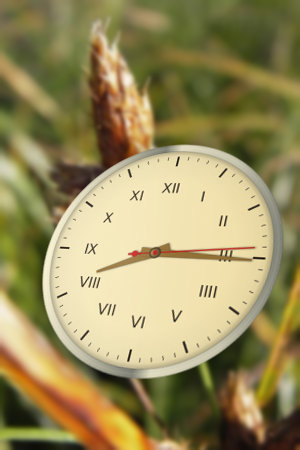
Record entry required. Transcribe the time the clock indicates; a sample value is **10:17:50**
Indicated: **8:15:14**
